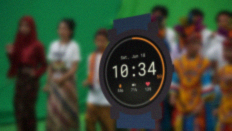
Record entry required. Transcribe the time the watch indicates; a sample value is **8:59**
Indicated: **10:34**
